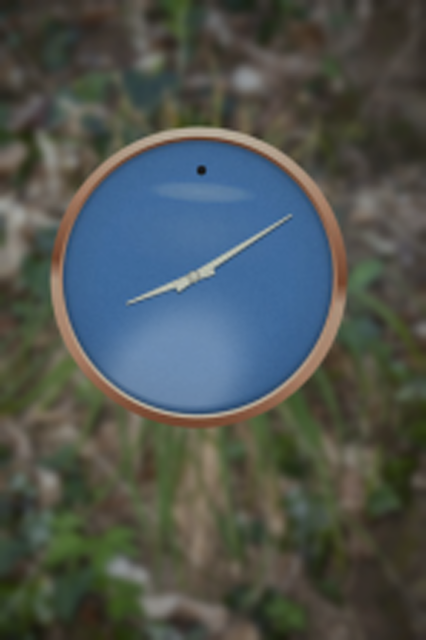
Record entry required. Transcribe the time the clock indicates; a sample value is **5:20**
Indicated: **8:09**
